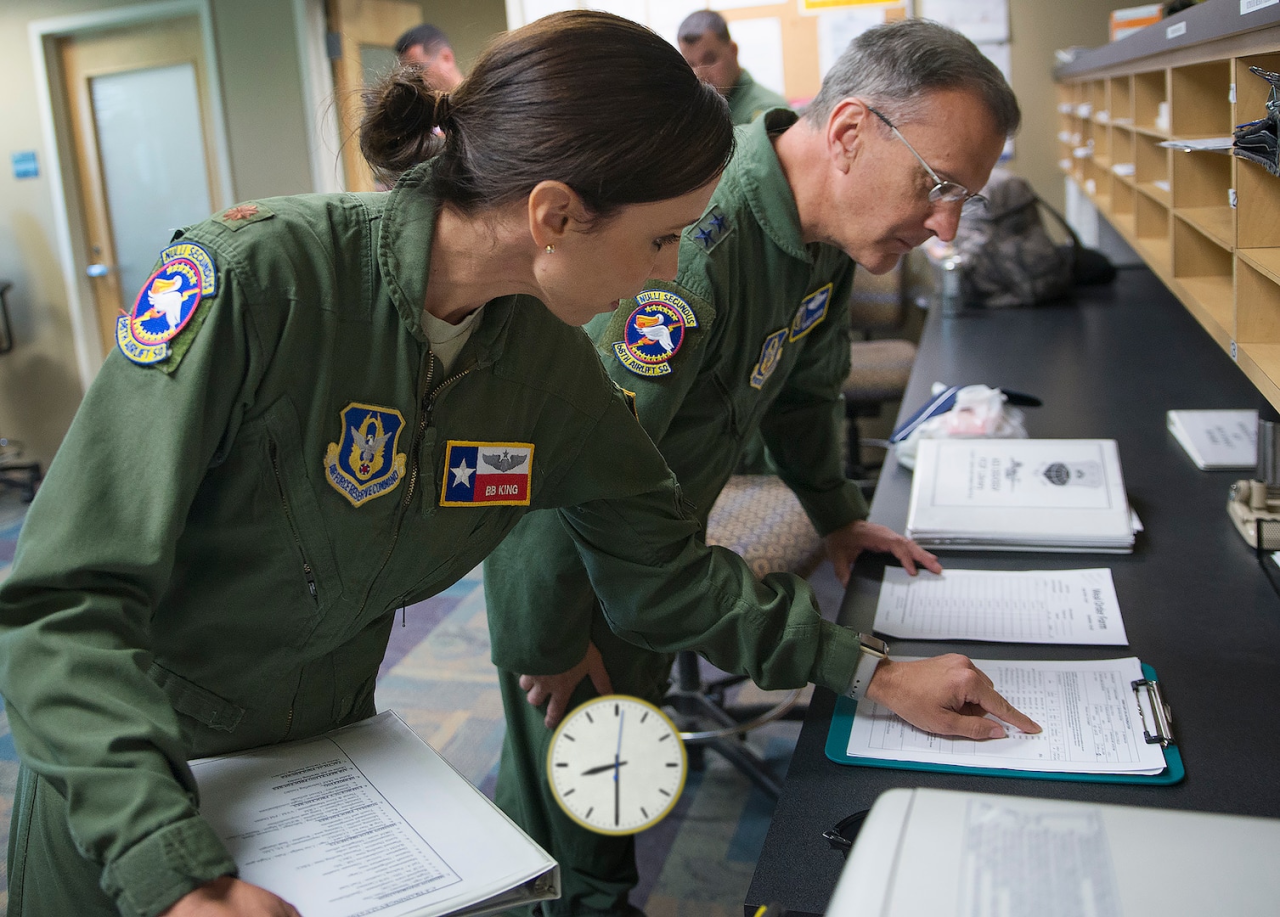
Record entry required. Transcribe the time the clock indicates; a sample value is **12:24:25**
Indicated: **8:30:01**
